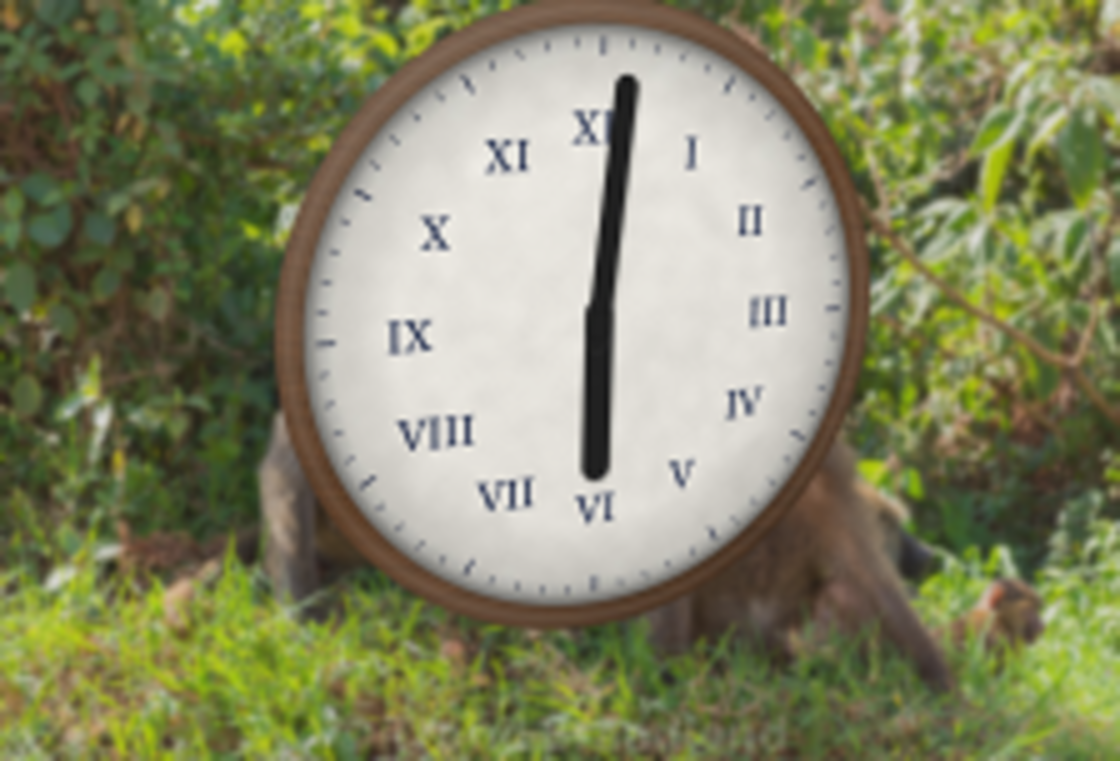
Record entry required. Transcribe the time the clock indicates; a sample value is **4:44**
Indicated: **6:01**
